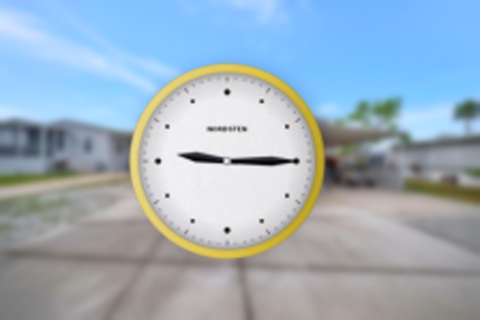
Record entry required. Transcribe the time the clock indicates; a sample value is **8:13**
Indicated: **9:15**
